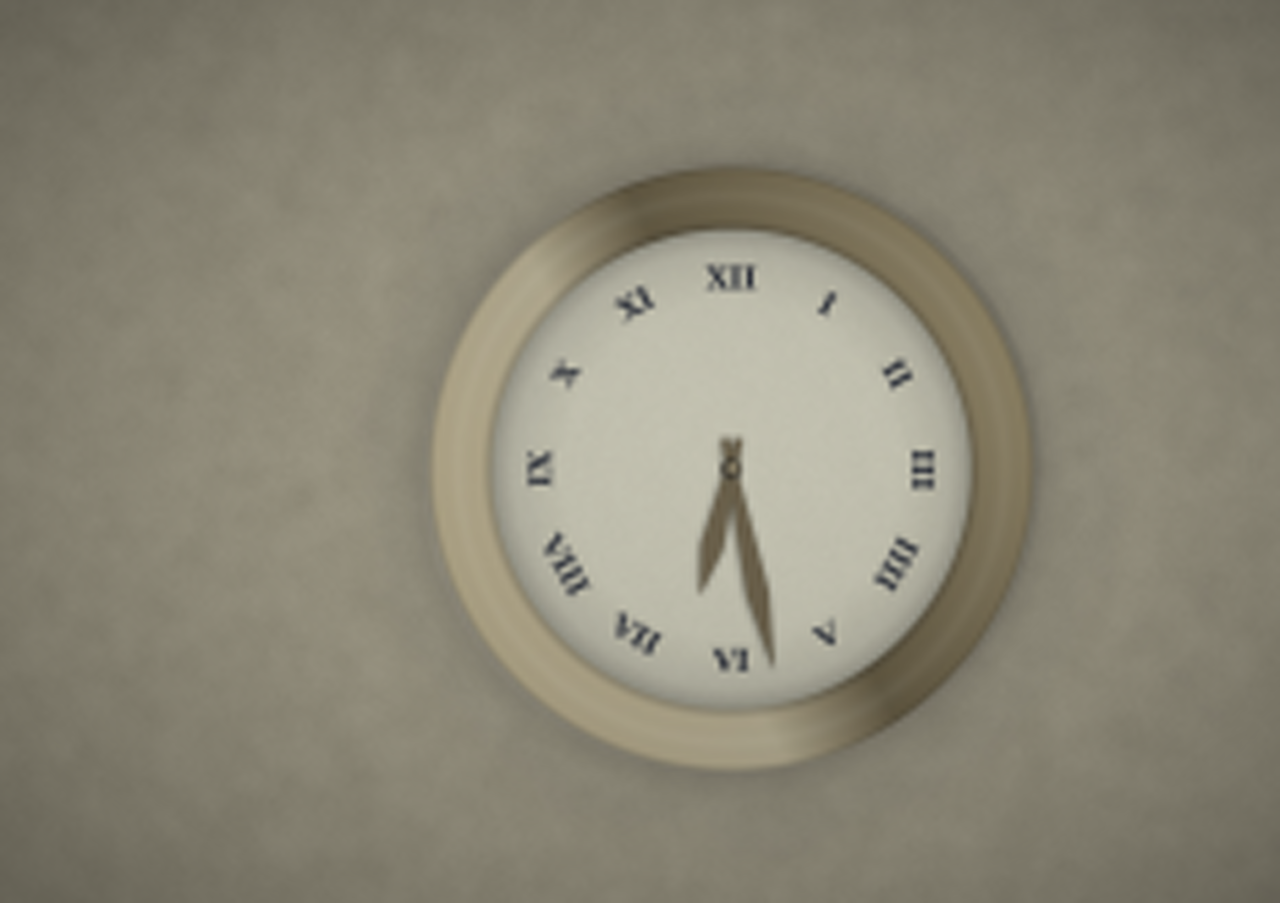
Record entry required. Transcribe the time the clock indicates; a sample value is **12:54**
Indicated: **6:28**
